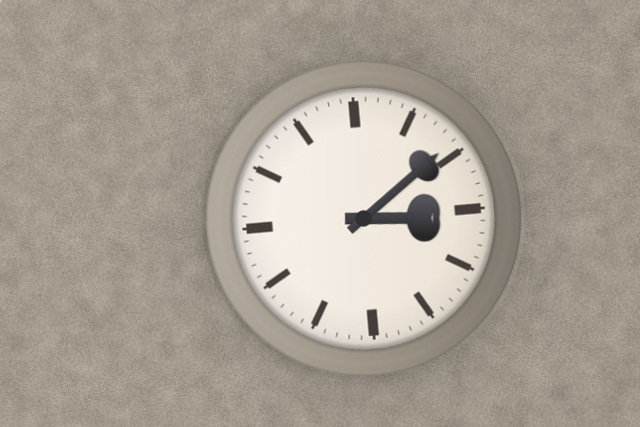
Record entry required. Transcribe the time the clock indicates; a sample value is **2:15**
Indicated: **3:09**
